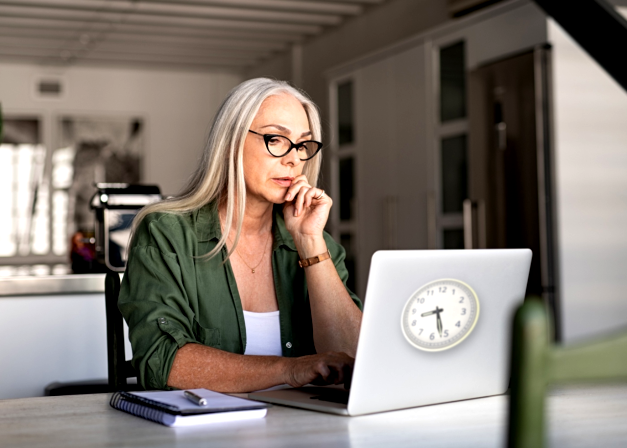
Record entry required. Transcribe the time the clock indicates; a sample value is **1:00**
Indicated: **8:27**
